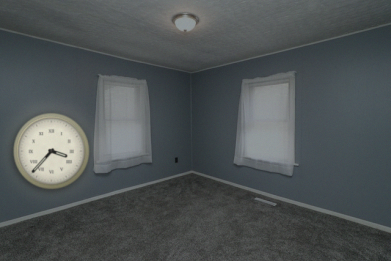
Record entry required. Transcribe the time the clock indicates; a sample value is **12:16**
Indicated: **3:37**
